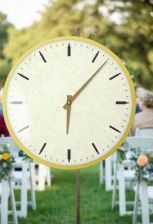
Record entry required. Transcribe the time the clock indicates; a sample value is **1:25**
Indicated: **6:07**
